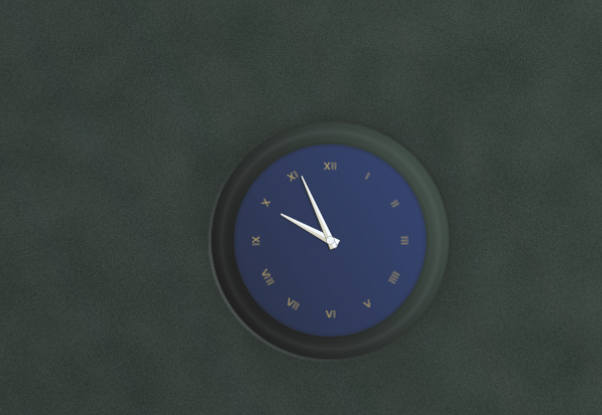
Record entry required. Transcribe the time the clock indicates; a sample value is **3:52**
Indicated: **9:56**
